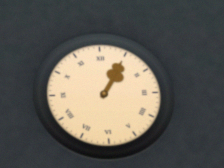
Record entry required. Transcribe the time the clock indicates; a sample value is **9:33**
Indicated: **1:05**
